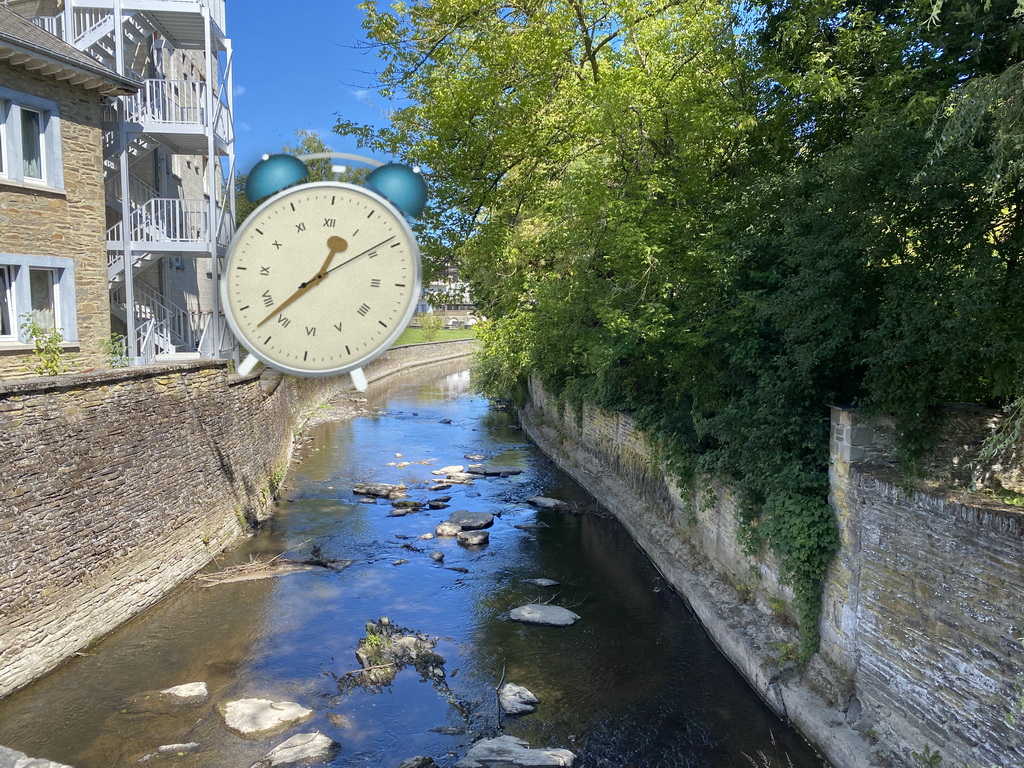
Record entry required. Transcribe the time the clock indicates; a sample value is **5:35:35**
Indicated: **12:37:09**
